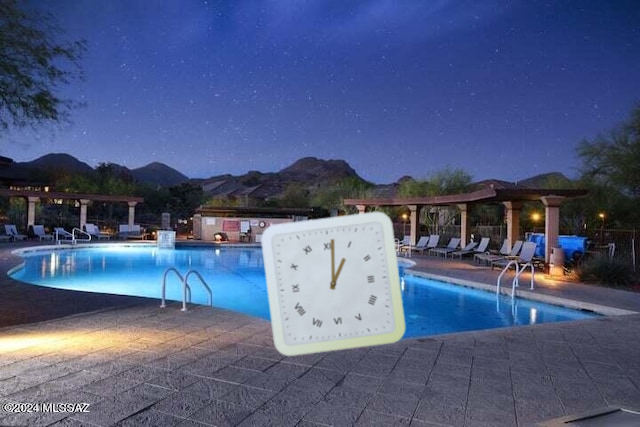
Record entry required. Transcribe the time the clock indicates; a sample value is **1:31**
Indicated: **1:01**
